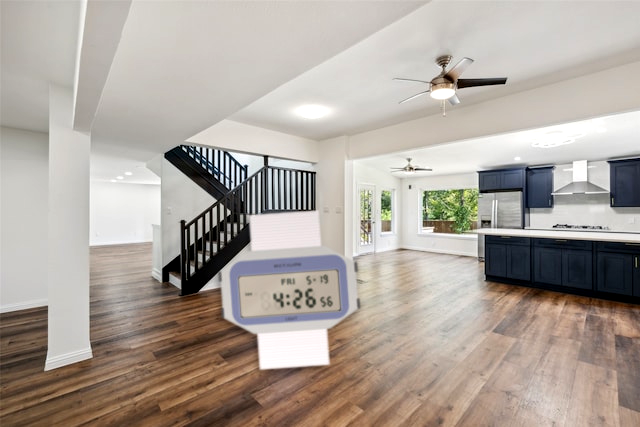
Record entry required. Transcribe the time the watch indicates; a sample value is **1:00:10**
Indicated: **4:26:56**
